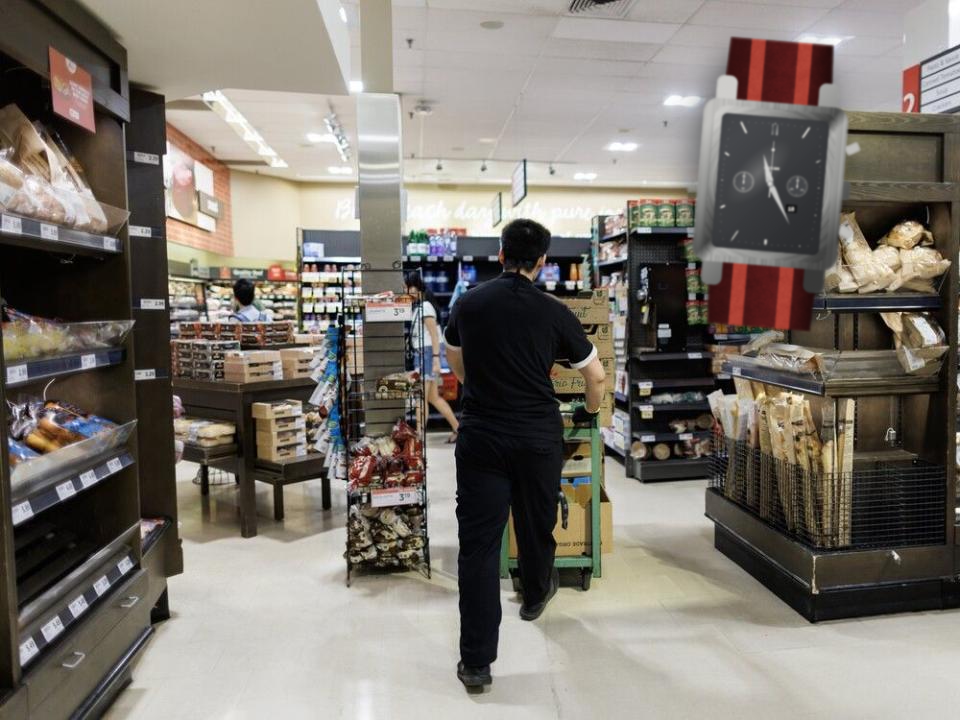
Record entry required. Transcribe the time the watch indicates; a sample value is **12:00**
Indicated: **11:25**
